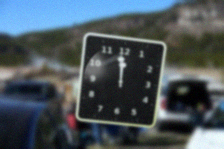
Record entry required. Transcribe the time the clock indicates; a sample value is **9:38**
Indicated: **11:59**
